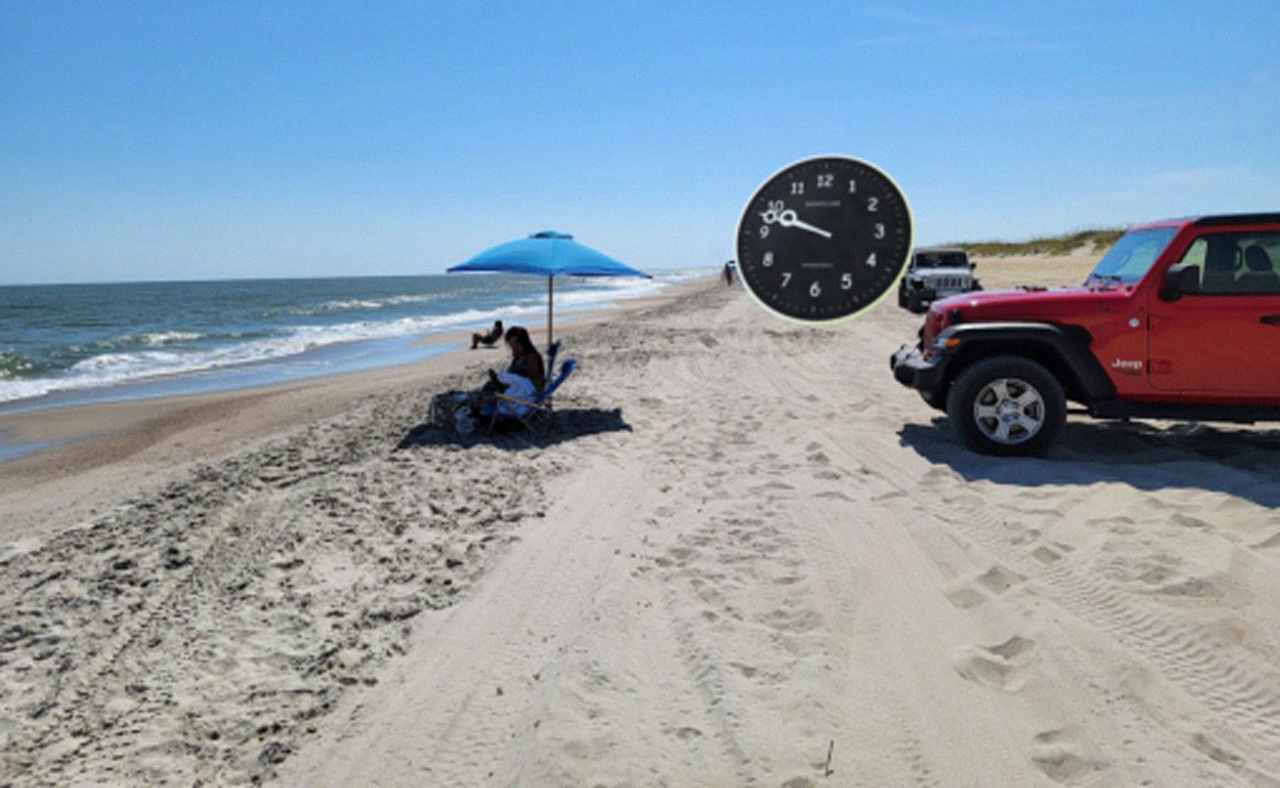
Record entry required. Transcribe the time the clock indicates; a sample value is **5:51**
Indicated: **9:48**
